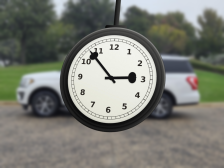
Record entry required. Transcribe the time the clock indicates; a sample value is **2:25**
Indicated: **2:53**
